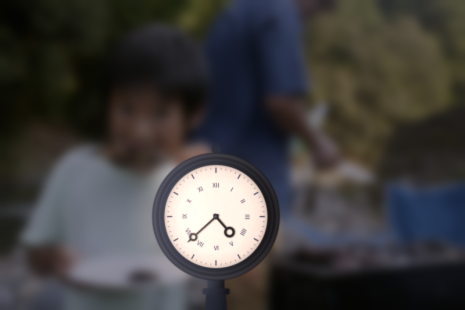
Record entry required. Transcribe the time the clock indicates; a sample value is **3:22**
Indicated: **4:38**
